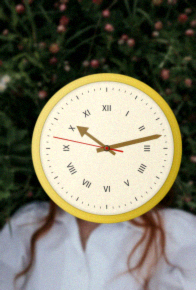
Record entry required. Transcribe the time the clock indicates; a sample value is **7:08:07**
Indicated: **10:12:47**
